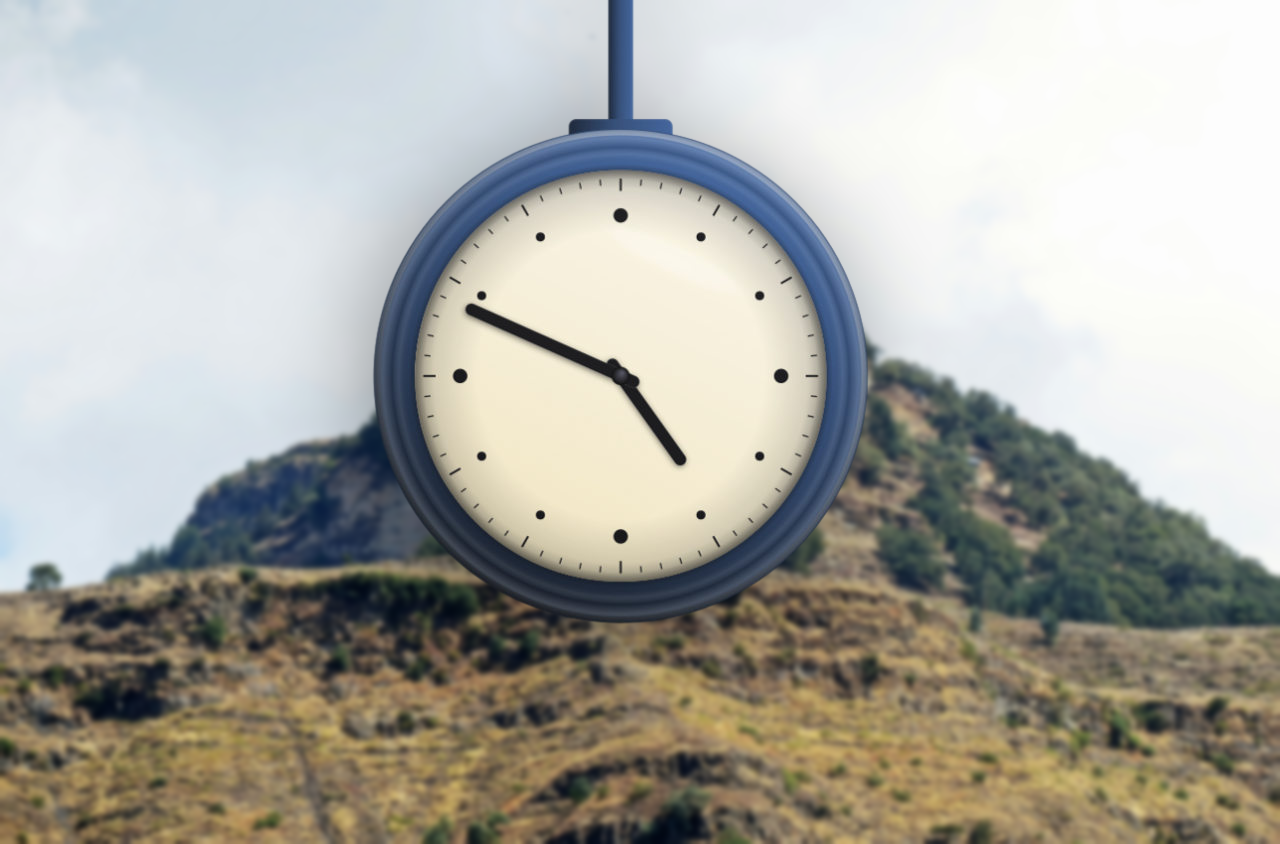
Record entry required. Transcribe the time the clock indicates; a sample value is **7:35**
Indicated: **4:49**
